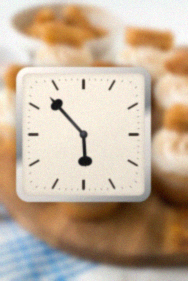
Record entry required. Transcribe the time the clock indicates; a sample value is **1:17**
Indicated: **5:53**
